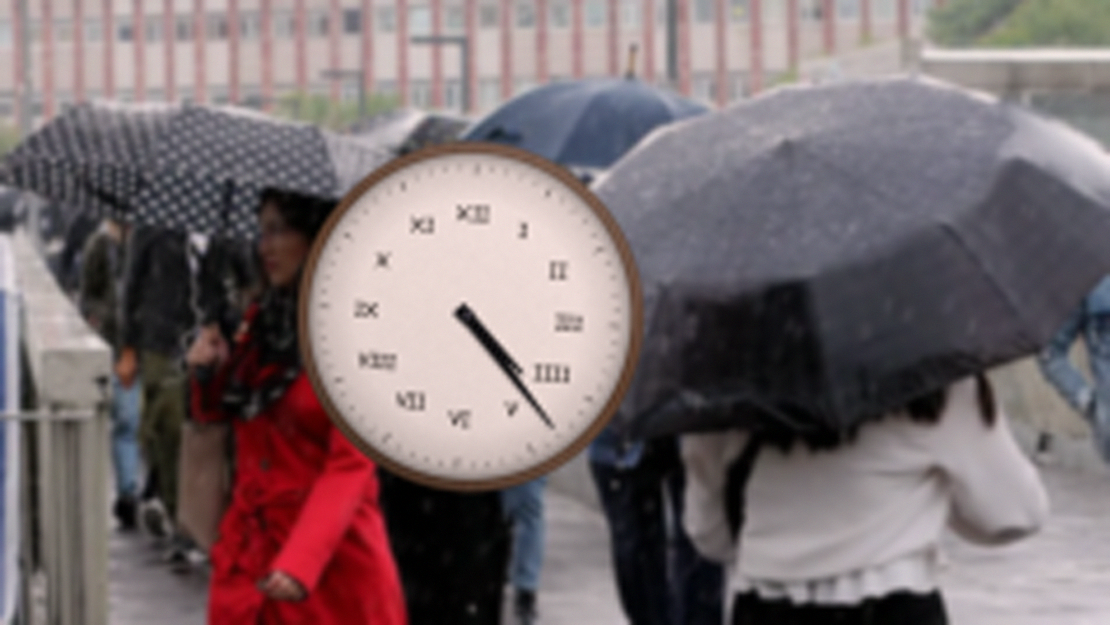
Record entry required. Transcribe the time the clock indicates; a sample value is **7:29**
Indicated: **4:23**
